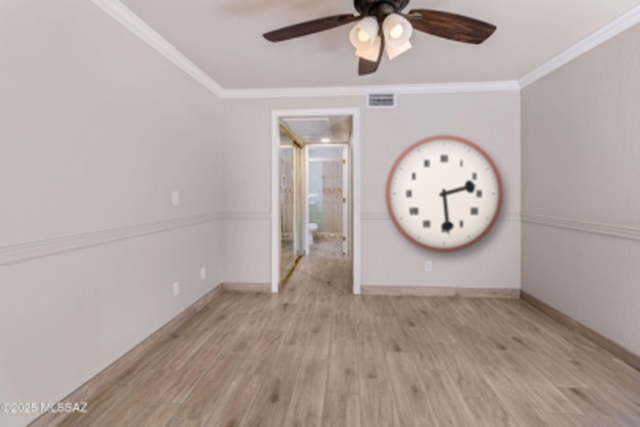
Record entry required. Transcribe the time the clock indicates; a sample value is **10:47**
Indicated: **2:29**
